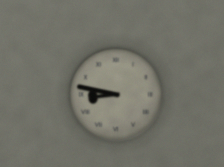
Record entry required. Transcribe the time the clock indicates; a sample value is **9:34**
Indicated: **8:47**
